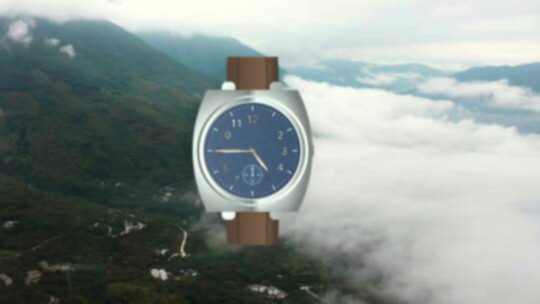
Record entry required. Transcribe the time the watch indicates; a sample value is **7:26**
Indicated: **4:45**
